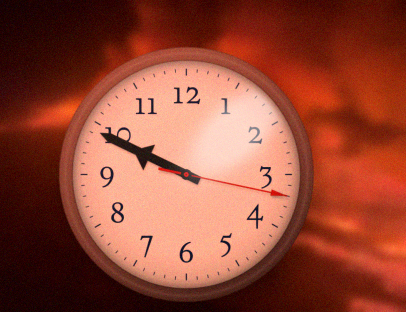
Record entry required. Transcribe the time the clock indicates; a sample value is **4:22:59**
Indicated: **9:49:17**
